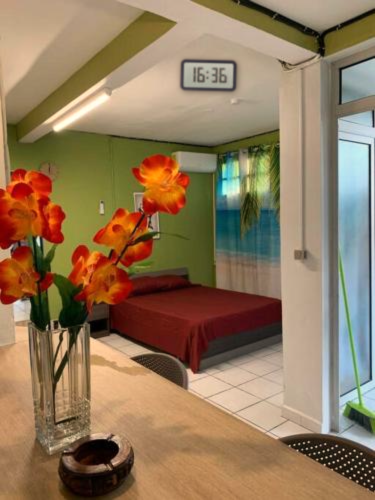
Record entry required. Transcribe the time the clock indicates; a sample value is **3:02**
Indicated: **16:36**
